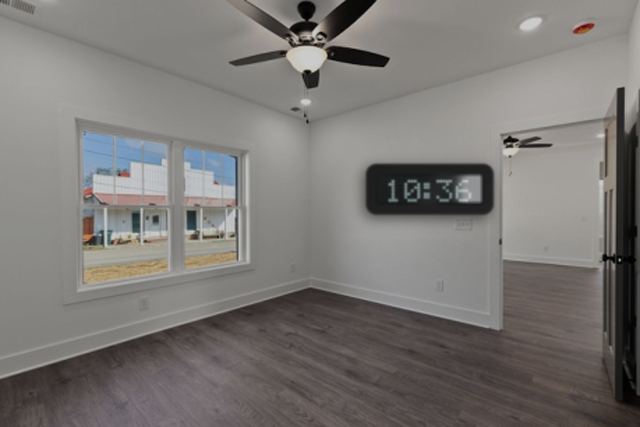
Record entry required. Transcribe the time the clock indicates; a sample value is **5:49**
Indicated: **10:36**
